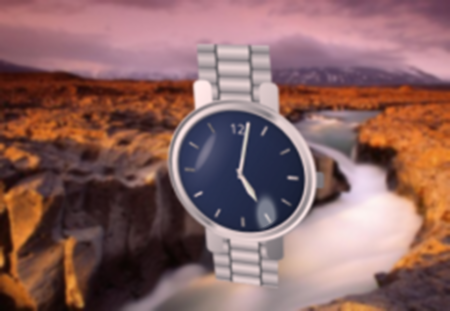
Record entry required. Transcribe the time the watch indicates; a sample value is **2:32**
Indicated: **5:02**
